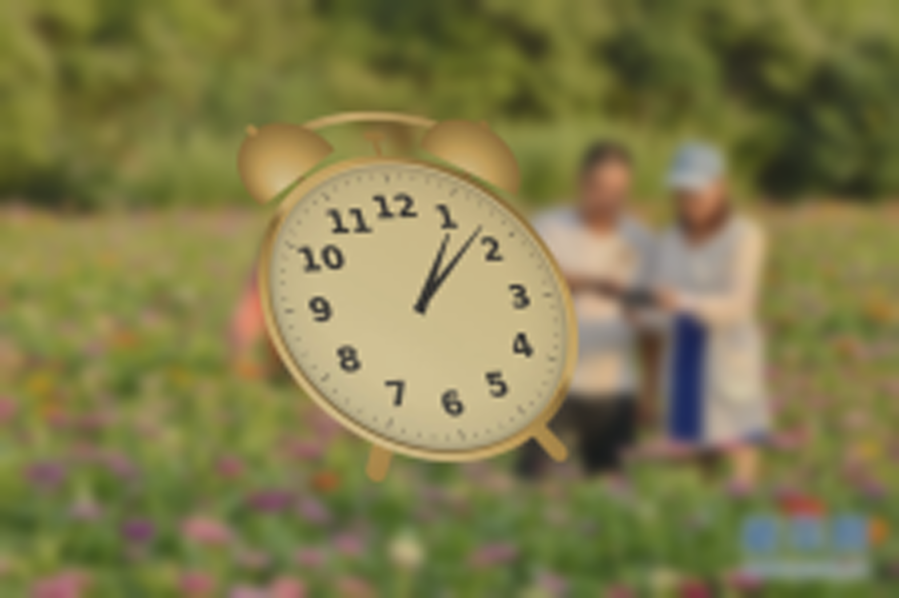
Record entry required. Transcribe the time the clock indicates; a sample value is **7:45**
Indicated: **1:08**
